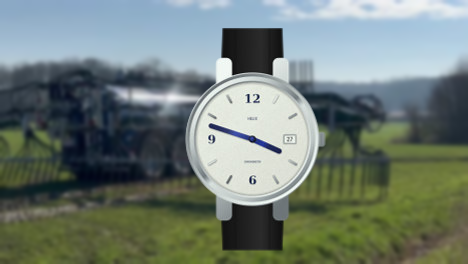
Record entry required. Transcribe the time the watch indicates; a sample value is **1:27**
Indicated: **3:48**
